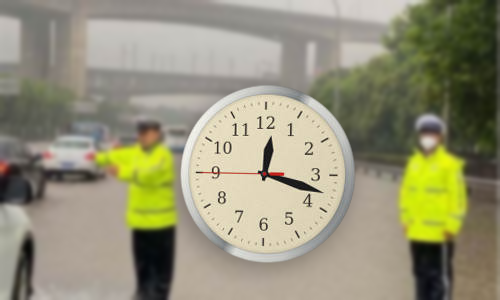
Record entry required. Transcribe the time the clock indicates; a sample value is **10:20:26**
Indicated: **12:17:45**
